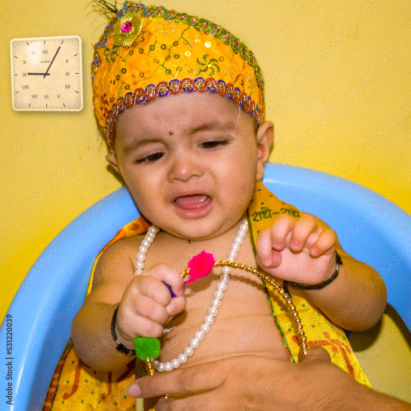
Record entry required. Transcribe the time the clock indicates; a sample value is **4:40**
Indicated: **9:05**
